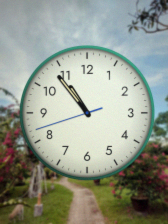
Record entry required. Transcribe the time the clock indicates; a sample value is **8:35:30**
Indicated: **10:53:42**
